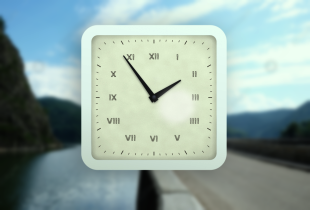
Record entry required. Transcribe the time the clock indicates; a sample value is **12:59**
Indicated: **1:54**
